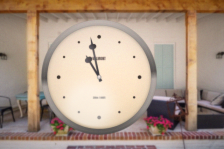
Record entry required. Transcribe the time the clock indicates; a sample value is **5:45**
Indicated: **10:58**
